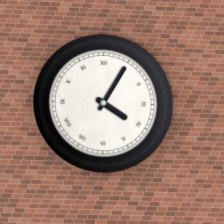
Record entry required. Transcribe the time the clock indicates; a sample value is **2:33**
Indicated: **4:05**
